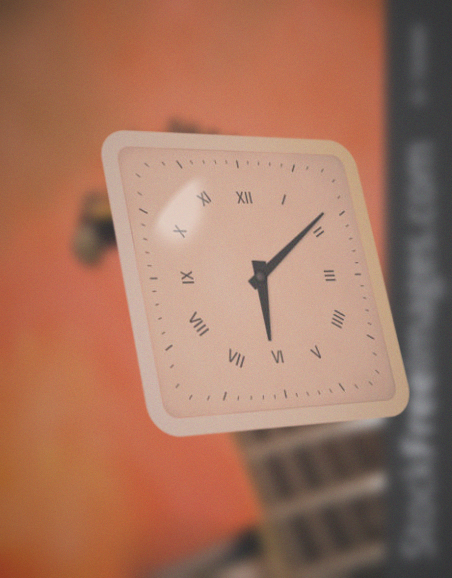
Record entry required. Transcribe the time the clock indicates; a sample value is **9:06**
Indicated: **6:09**
